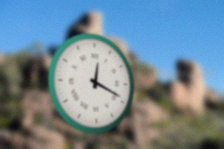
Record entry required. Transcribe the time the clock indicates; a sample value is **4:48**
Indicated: **12:19**
